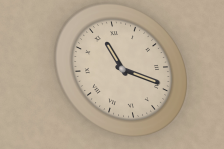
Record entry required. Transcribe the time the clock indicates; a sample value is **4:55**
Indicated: **11:19**
